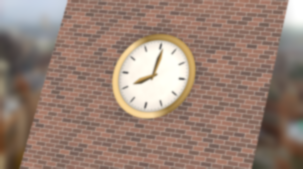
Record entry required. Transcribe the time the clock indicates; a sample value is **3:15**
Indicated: **8:01**
